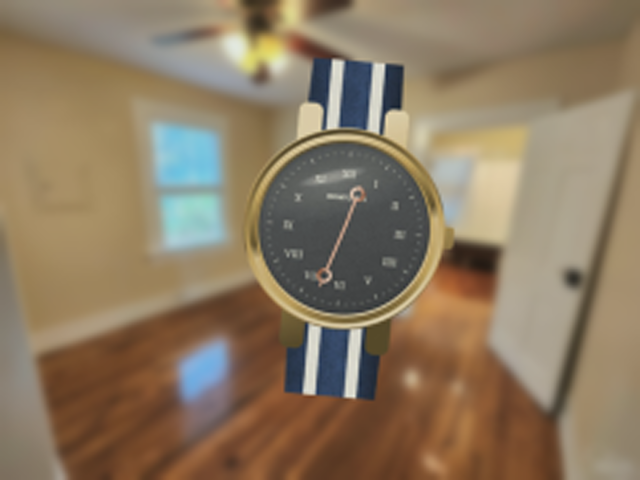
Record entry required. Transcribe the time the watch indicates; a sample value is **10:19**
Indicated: **12:33**
